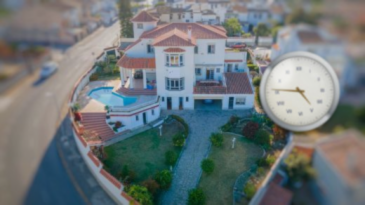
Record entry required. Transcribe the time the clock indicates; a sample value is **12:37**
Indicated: **4:46**
